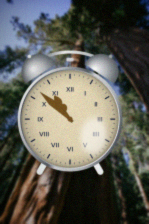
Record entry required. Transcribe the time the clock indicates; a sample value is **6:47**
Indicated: **10:52**
